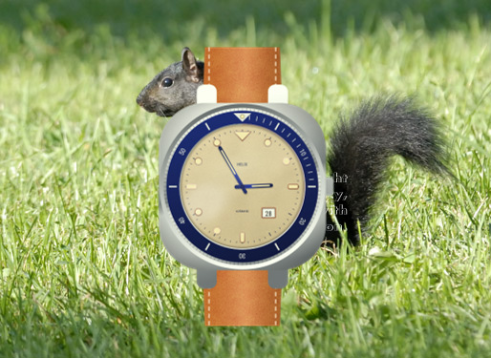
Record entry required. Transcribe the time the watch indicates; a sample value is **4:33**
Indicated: **2:55**
